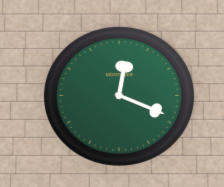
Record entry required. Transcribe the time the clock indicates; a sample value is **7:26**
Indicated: **12:19**
